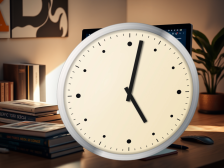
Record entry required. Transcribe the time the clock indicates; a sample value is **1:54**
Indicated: **5:02**
